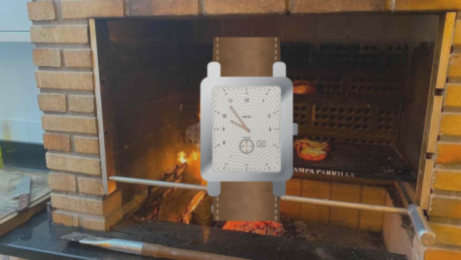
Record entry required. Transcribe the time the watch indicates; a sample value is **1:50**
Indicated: **9:54**
